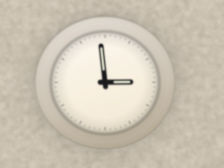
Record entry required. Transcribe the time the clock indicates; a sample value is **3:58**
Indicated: **2:59**
